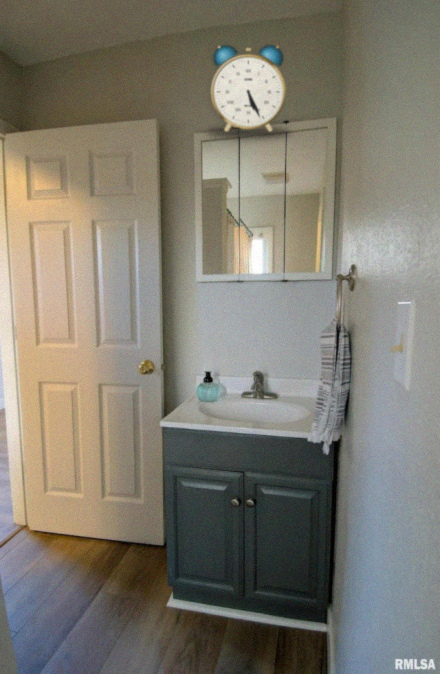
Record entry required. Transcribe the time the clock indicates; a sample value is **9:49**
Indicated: **5:26**
